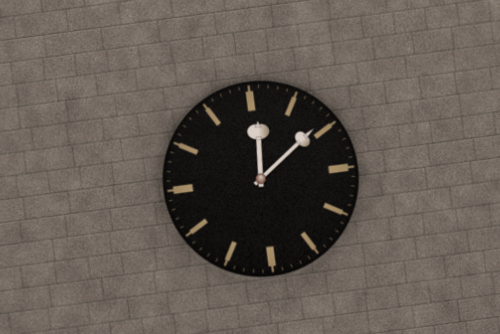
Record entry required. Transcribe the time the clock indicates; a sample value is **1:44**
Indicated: **12:09**
